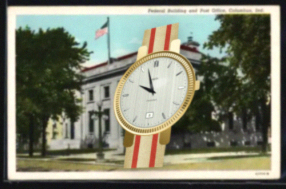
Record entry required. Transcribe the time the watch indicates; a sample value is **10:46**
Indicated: **9:57**
